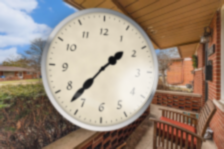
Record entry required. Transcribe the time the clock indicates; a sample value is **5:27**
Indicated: **1:37**
